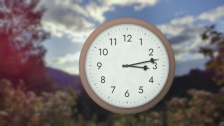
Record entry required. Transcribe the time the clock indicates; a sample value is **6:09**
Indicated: **3:13**
